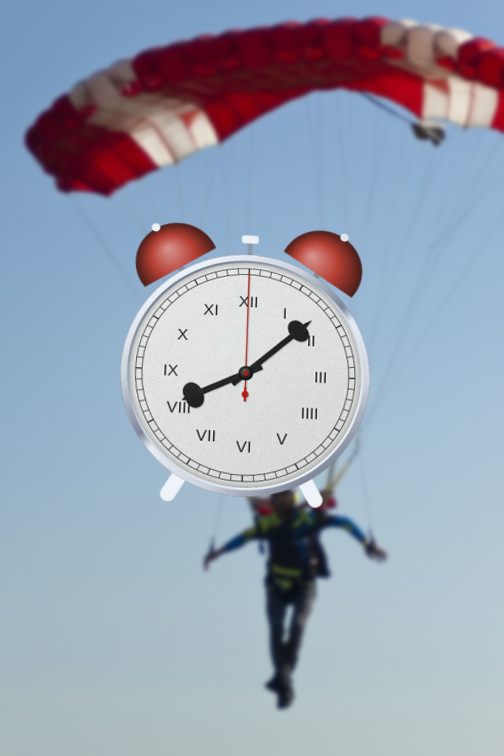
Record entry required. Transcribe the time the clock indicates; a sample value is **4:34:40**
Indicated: **8:08:00**
